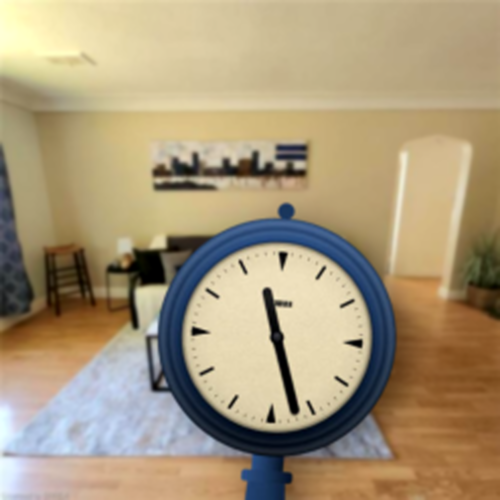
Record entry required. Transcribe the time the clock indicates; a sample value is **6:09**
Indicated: **11:27**
